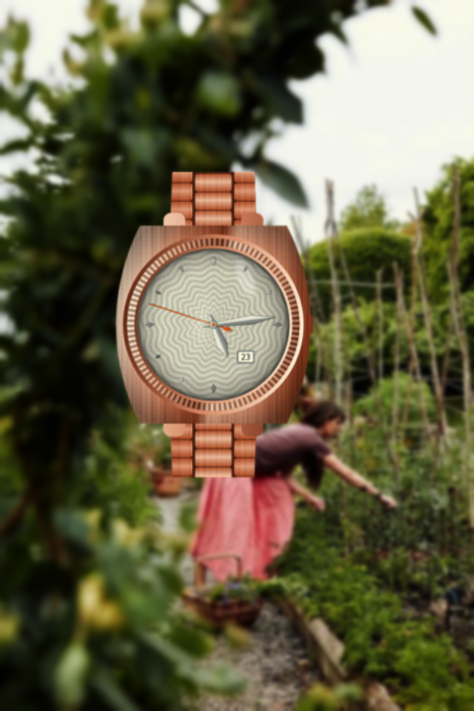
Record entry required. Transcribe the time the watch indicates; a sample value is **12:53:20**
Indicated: **5:13:48**
